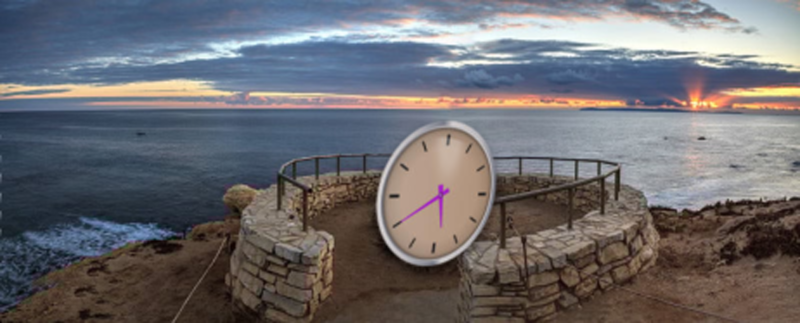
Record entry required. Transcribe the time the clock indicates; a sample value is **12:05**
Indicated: **5:40**
